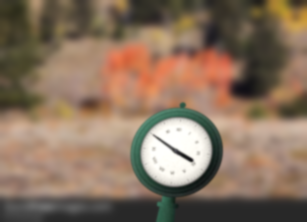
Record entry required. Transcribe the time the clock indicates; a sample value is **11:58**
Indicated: **3:50**
